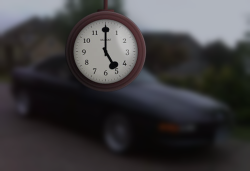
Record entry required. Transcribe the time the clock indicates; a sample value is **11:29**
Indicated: **5:00**
